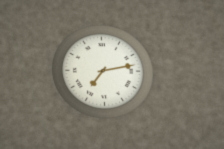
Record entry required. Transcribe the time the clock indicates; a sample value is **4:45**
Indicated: **7:13**
